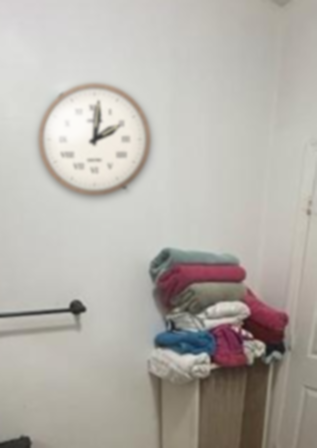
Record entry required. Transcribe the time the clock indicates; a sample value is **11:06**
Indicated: **2:01**
